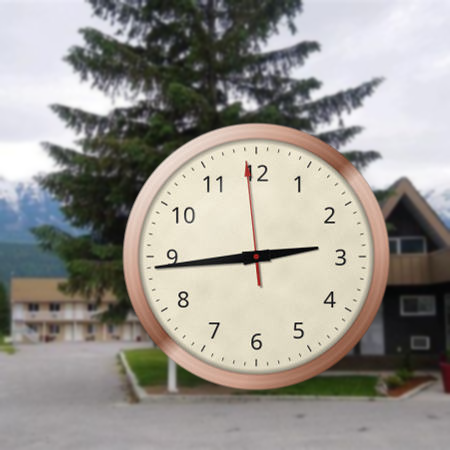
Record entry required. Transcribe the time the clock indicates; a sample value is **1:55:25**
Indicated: **2:43:59**
